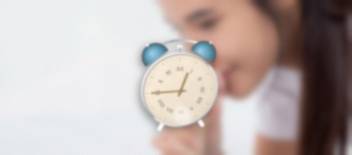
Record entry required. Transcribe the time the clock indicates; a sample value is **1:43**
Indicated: **12:45**
